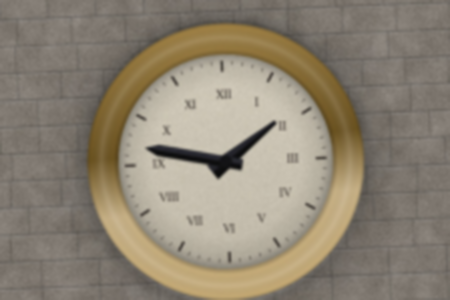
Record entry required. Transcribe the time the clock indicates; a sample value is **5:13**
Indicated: **1:47**
